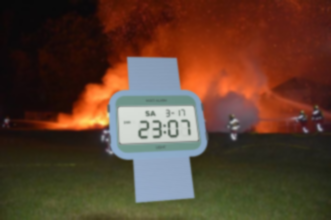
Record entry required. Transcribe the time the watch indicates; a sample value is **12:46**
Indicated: **23:07**
